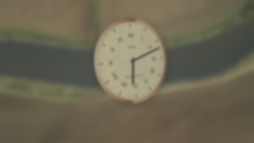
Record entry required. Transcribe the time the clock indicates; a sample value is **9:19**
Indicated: **6:12**
